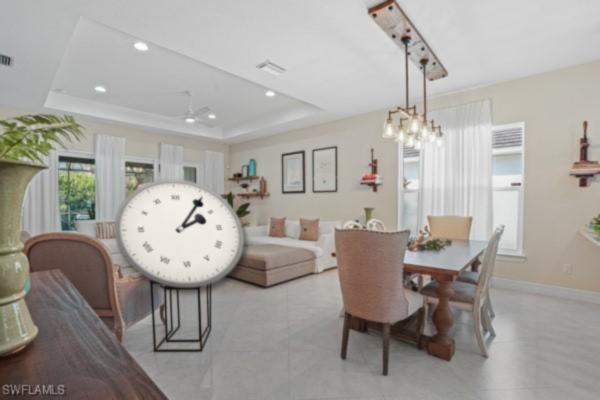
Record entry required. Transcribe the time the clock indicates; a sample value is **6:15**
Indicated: **2:06**
